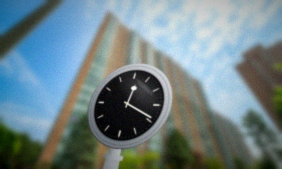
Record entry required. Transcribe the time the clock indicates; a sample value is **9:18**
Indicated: **12:19**
